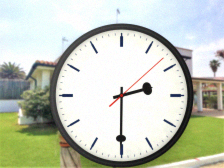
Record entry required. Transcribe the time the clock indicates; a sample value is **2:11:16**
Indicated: **2:30:08**
